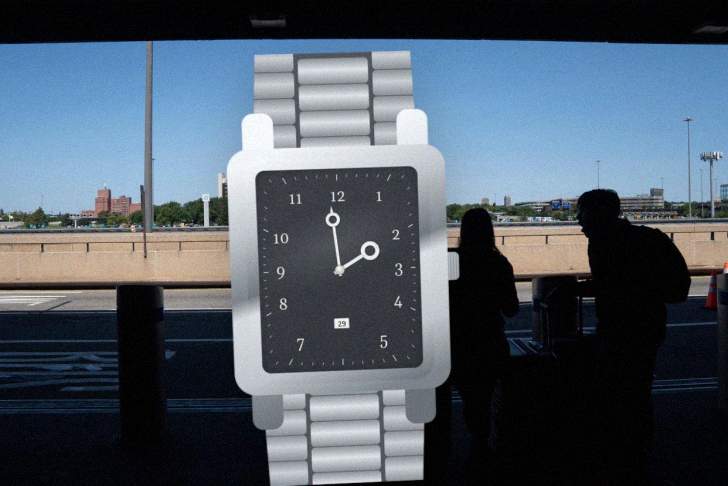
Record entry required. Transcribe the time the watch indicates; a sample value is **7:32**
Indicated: **1:59**
